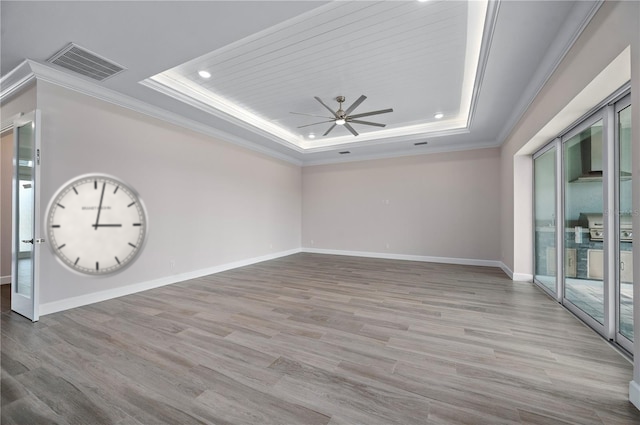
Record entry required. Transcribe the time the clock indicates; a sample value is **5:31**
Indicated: **3:02**
